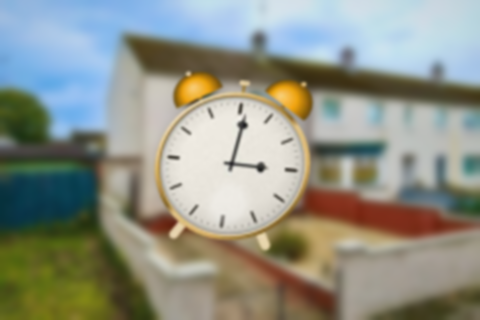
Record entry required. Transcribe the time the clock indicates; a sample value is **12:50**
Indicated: **3:01**
